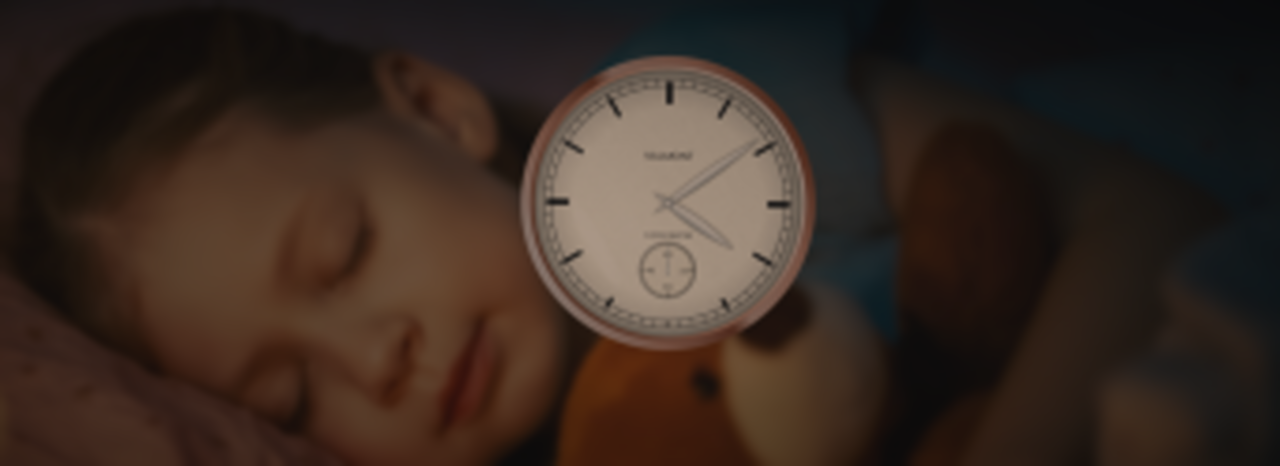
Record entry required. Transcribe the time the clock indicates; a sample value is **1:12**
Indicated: **4:09**
